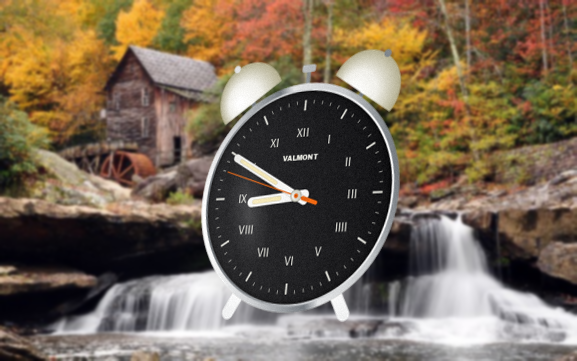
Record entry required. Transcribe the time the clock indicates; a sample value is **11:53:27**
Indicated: **8:49:48**
